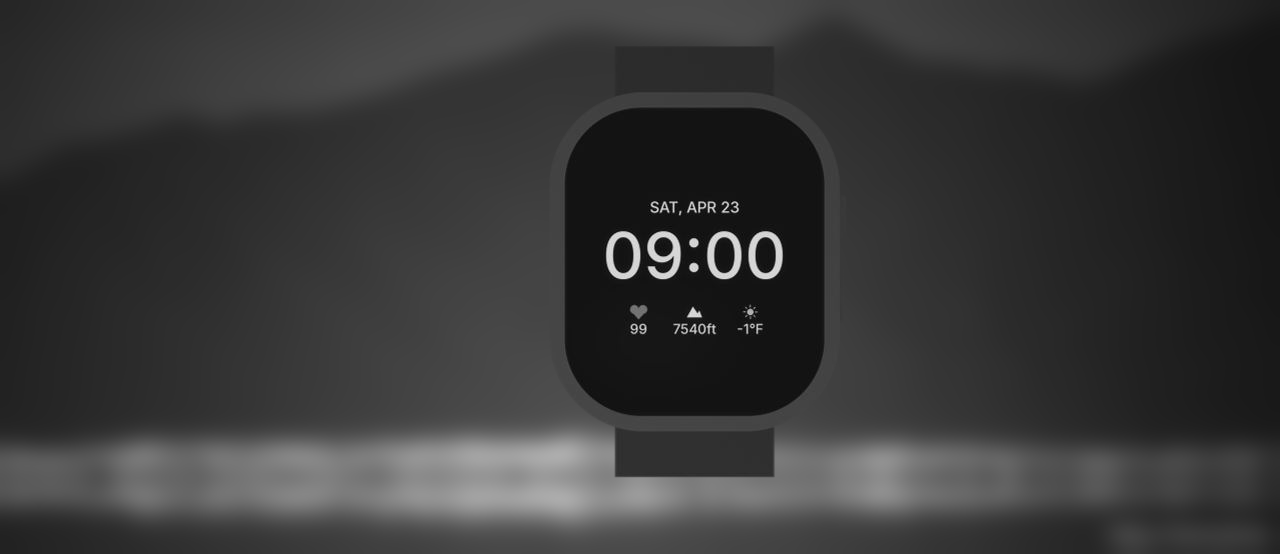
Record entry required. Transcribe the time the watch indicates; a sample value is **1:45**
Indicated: **9:00**
